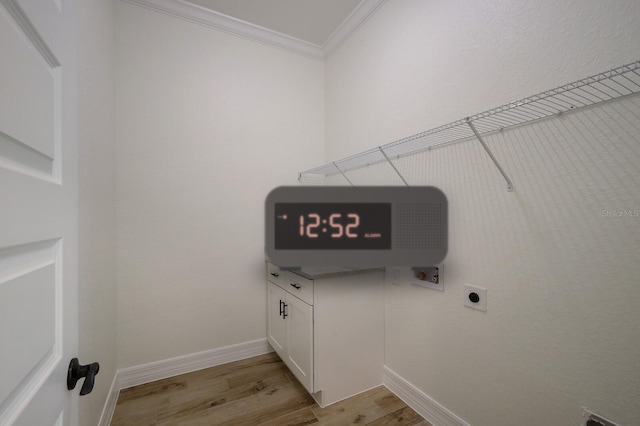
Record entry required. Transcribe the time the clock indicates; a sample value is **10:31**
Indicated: **12:52**
